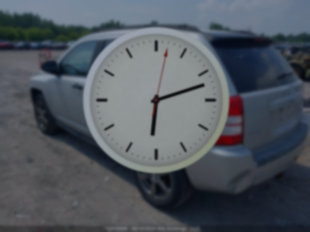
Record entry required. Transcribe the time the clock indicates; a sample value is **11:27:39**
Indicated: **6:12:02**
